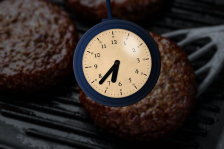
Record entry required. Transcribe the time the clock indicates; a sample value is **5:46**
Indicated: **6:38**
